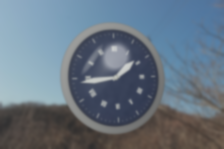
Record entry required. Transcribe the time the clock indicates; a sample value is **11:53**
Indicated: **1:44**
